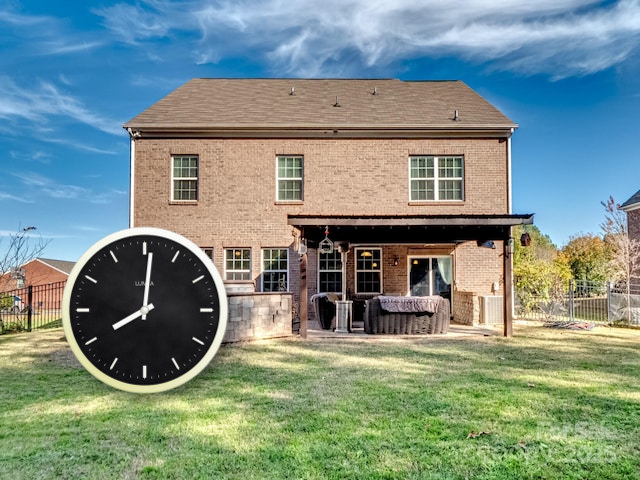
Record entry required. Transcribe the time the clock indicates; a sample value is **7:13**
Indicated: **8:01**
